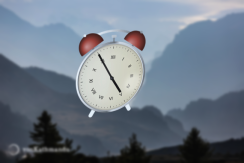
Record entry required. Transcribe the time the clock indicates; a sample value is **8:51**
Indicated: **4:55**
